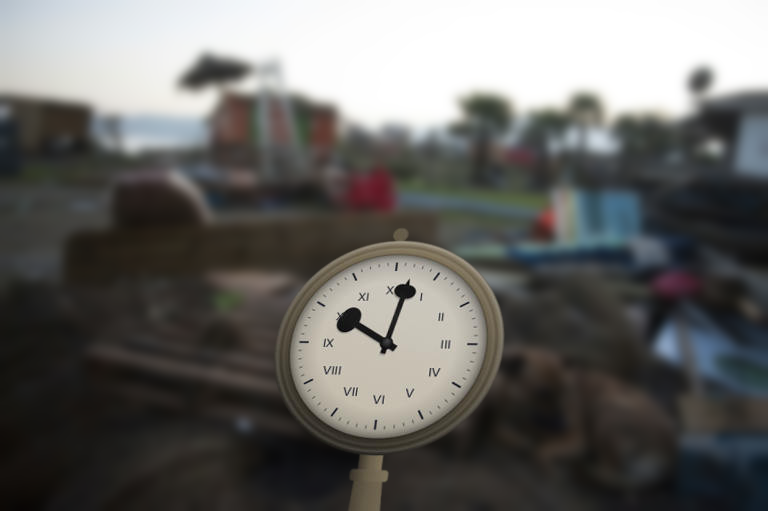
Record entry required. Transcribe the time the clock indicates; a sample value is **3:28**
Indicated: **10:02**
